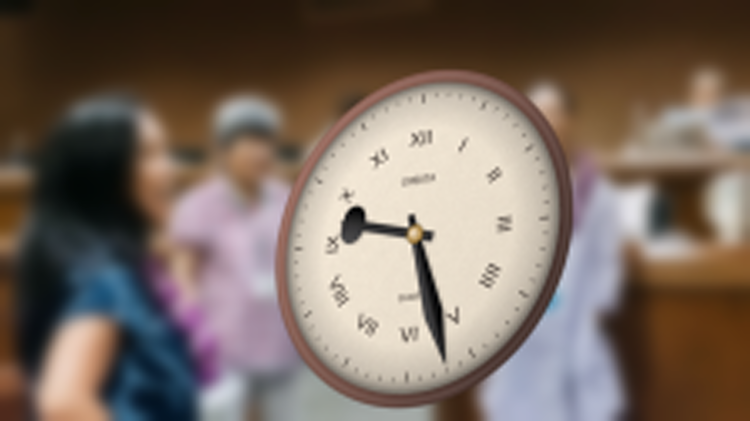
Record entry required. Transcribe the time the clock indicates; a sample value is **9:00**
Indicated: **9:27**
